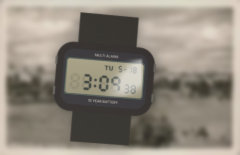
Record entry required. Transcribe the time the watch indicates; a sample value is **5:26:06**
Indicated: **3:09:38**
